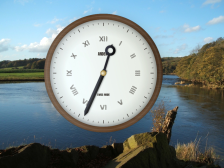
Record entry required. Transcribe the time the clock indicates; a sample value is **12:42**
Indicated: **12:34**
